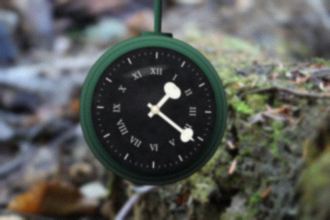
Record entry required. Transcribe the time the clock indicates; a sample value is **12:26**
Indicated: **1:21**
